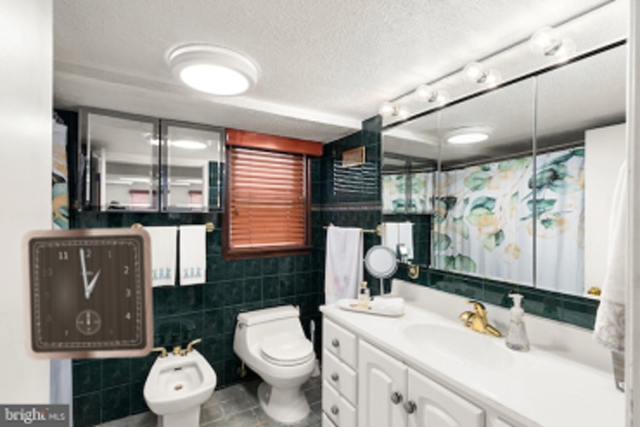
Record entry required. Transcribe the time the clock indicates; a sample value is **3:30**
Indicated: **12:59**
